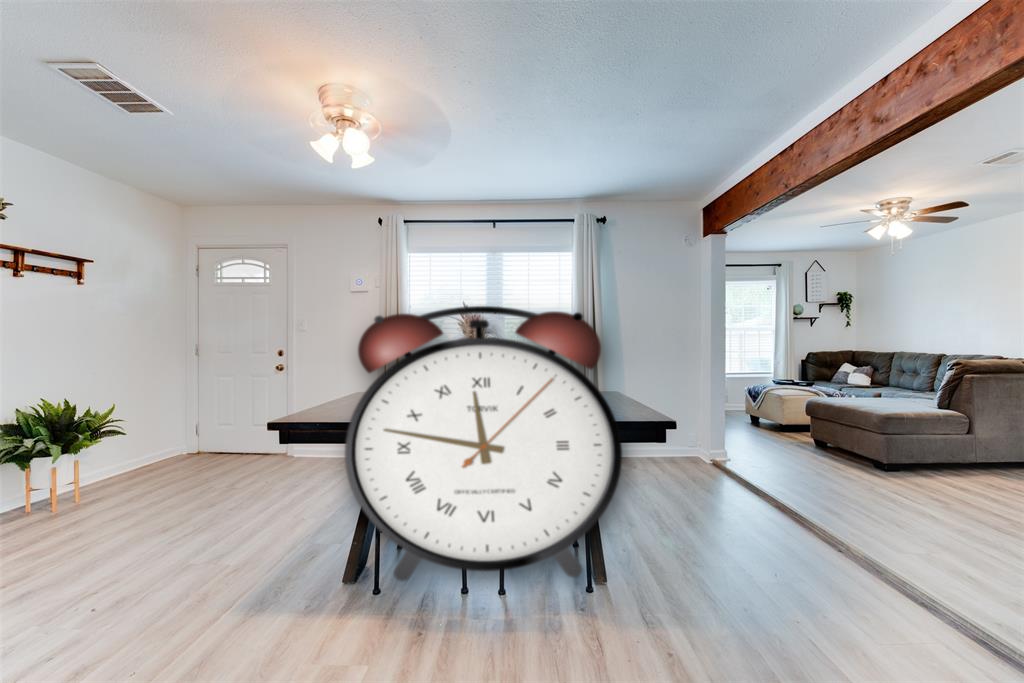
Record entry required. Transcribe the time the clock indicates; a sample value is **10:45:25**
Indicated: **11:47:07**
